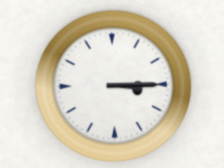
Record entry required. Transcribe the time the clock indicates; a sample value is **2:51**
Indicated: **3:15**
